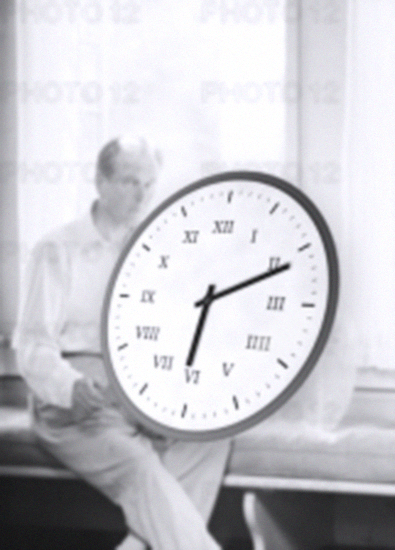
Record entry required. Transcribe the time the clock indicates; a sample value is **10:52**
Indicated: **6:11**
